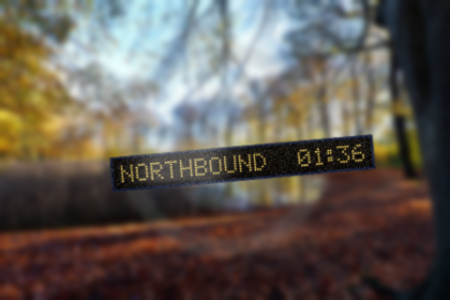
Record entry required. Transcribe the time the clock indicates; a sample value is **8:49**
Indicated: **1:36**
